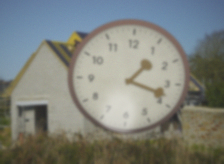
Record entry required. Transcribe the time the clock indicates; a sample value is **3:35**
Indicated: **1:18**
